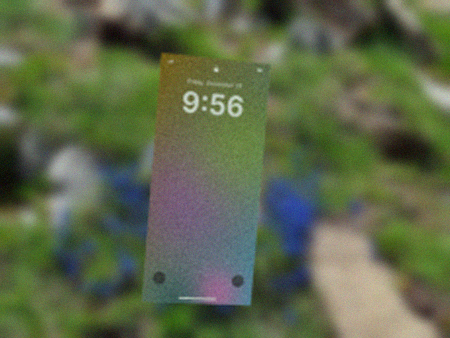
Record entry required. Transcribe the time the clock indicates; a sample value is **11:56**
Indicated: **9:56**
